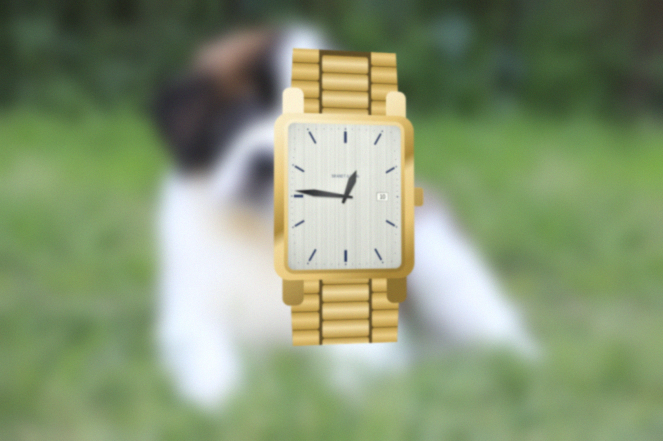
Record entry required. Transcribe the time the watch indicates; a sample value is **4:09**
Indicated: **12:46**
